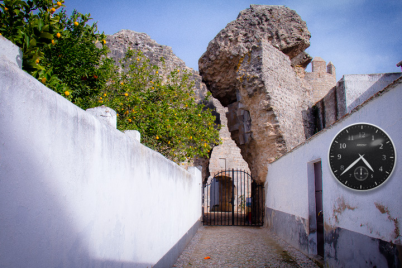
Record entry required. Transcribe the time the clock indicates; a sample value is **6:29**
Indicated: **4:38**
